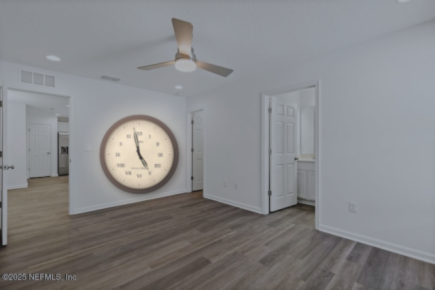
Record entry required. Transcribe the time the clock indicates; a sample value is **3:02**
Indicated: **4:58**
